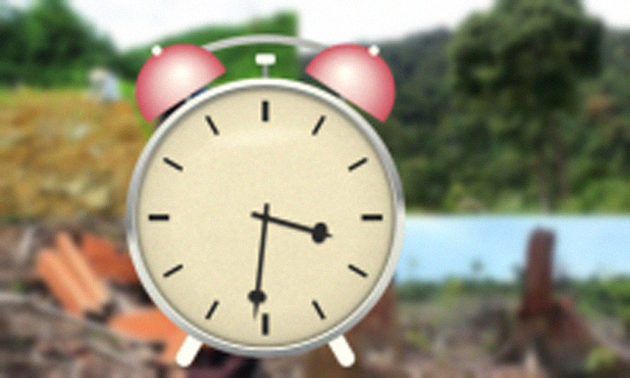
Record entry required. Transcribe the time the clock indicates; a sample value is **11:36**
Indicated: **3:31**
